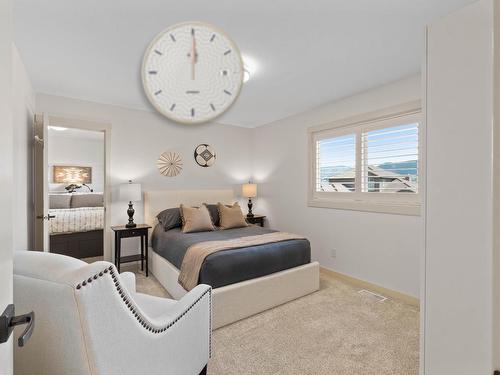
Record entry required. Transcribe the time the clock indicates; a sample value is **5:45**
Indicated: **12:00**
